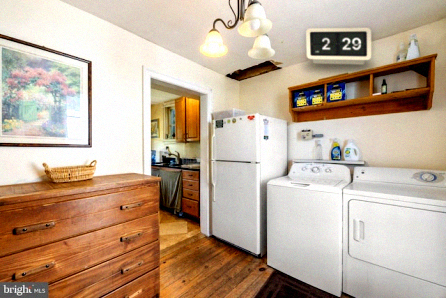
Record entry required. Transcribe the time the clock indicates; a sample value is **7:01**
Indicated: **2:29**
